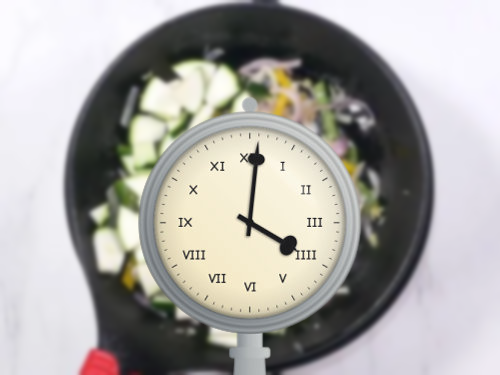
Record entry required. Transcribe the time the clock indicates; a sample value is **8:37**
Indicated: **4:01**
